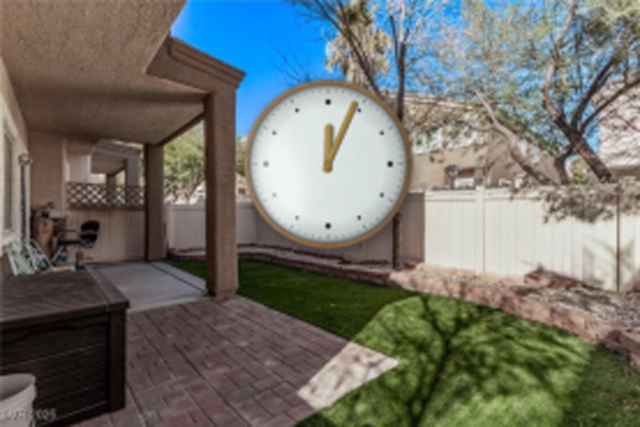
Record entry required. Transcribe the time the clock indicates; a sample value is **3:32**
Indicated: **12:04**
